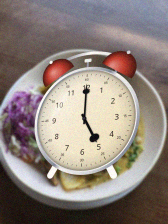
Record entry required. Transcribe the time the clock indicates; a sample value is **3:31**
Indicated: **5:00**
